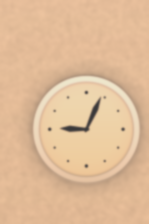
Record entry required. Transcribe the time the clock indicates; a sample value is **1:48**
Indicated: **9:04**
